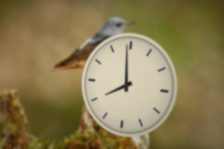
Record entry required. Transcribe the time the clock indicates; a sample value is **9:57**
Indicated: **7:59**
